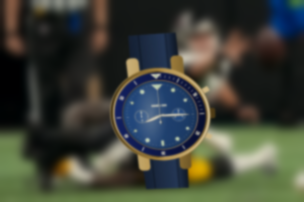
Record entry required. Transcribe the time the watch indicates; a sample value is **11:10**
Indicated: **8:15**
